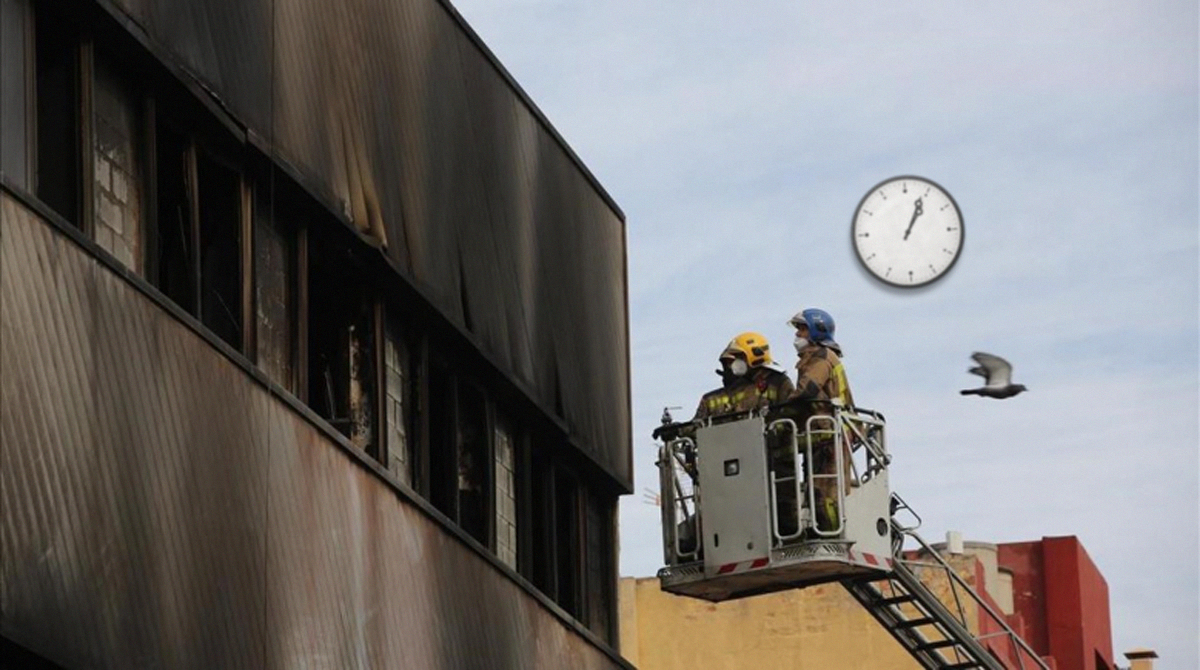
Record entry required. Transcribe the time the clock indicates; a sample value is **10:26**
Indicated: **1:04**
